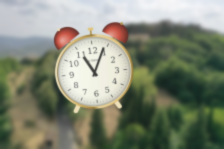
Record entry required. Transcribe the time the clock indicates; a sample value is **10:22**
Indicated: **11:04**
